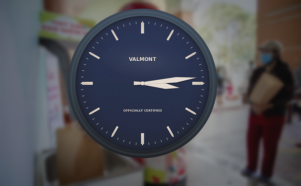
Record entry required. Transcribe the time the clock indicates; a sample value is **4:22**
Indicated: **3:14**
